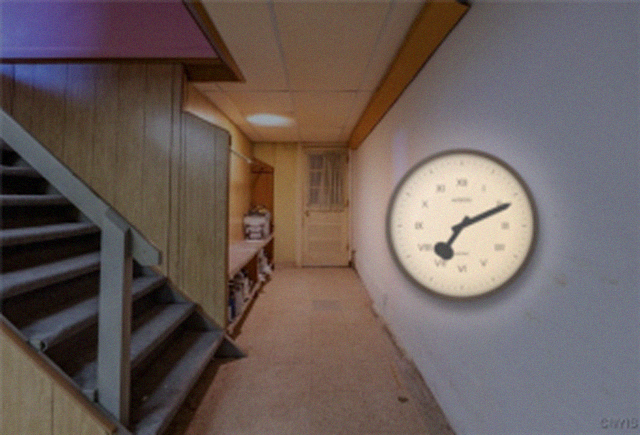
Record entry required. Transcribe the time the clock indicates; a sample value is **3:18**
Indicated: **7:11**
